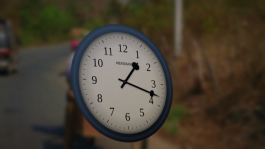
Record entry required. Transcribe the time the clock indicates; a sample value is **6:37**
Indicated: **1:18**
